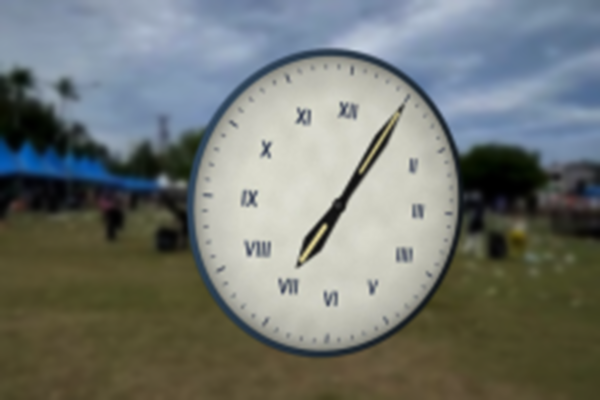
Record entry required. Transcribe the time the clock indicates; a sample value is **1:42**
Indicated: **7:05**
